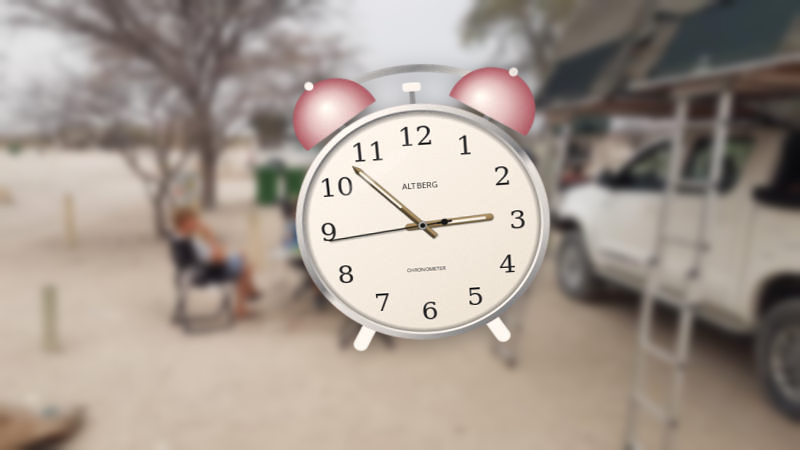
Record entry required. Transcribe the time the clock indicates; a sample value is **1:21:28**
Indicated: **2:52:44**
